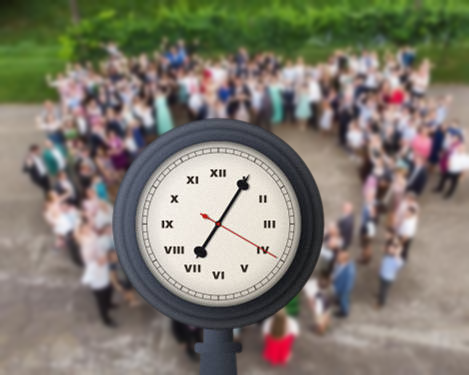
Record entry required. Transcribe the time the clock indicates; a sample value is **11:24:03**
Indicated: **7:05:20**
